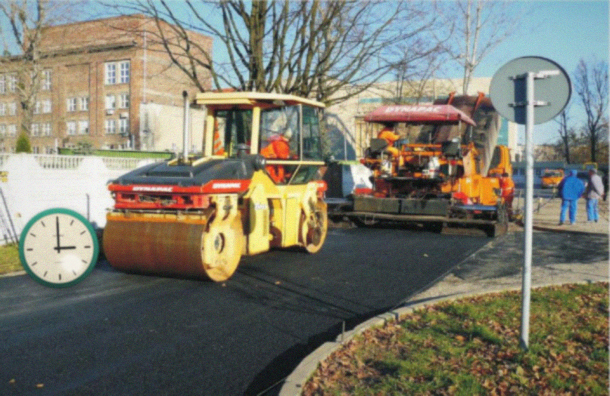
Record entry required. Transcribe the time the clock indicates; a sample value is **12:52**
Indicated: **3:00**
